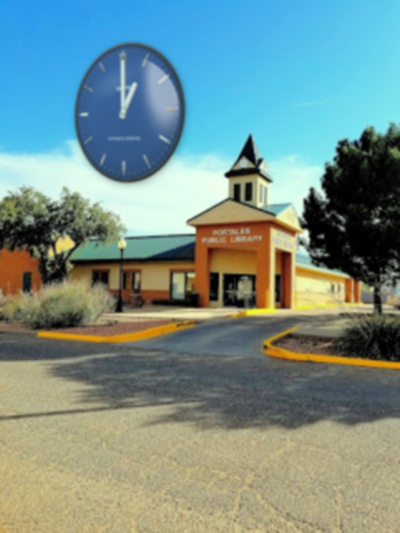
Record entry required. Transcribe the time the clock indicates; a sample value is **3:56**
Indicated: **1:00**
